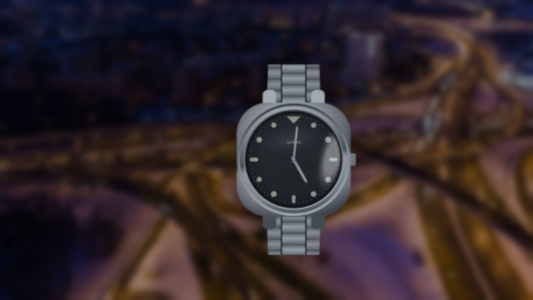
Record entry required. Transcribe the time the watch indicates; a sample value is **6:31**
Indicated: **5:01**
